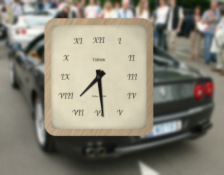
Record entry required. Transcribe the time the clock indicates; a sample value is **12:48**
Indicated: **7:29**
